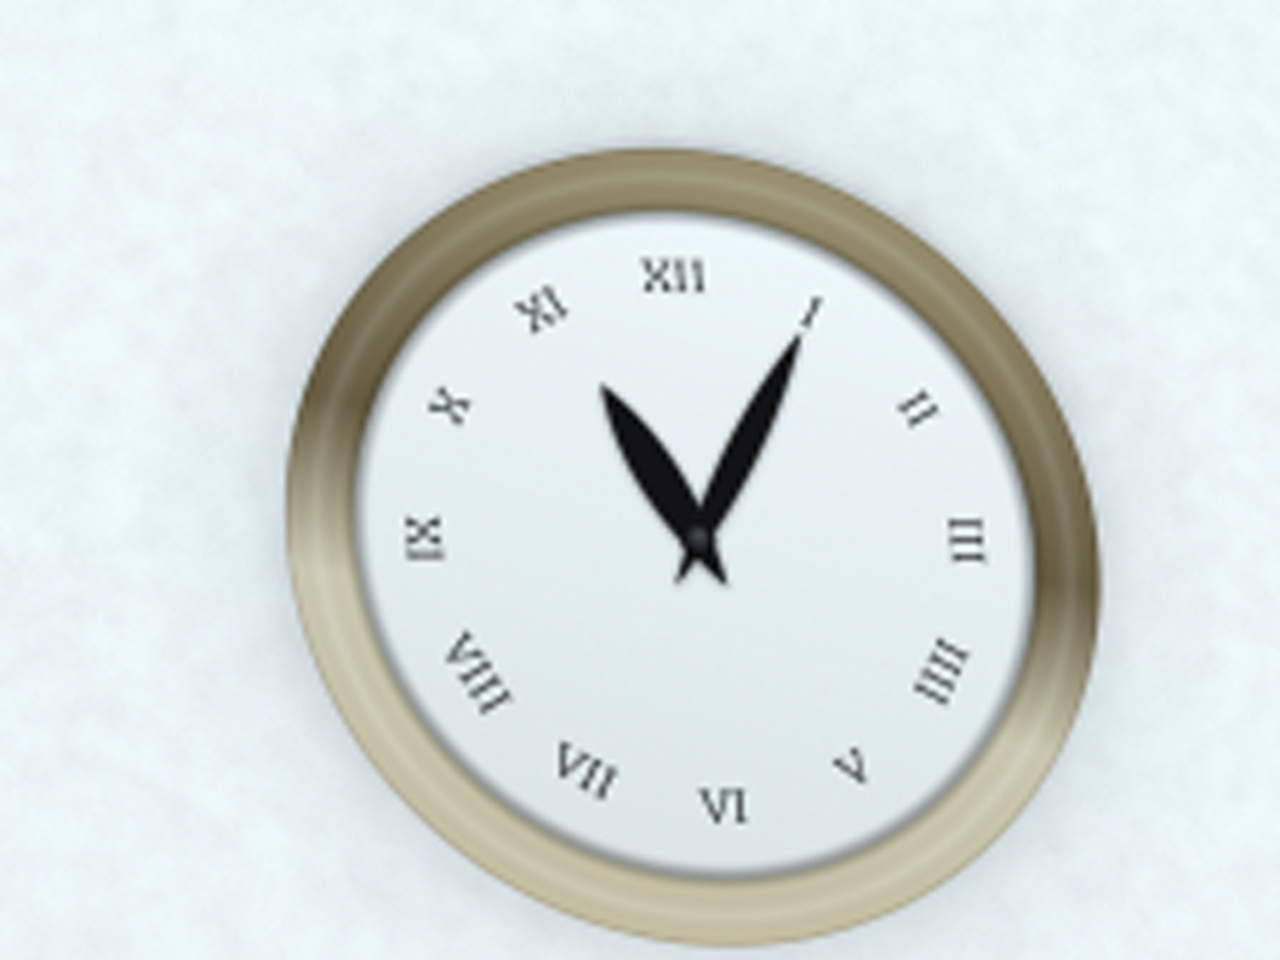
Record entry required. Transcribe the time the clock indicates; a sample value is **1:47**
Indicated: **11:05**
